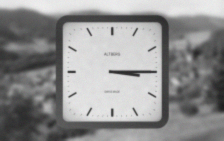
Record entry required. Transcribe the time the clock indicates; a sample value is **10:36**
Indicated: **3:15**
